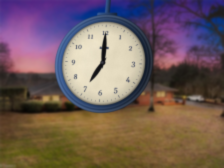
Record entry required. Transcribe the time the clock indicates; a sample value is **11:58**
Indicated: **7:00**
